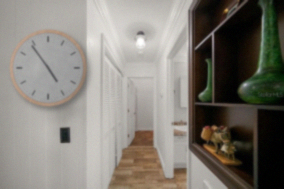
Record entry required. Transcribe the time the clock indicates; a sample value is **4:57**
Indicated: **4:54**
